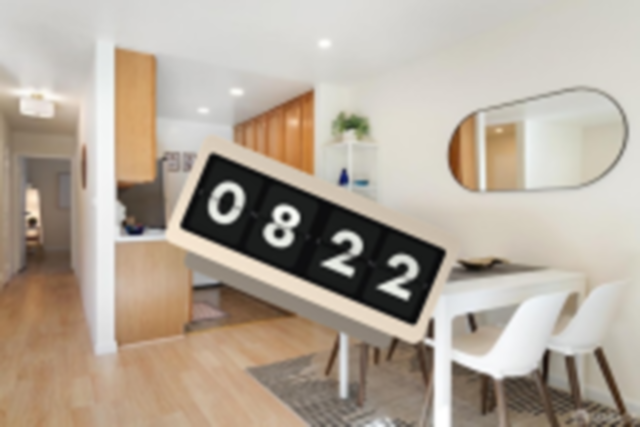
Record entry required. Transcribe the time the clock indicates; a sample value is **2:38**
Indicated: **8:22**
